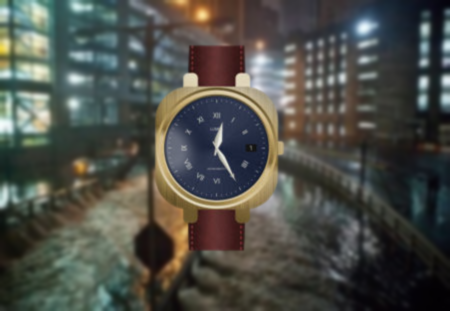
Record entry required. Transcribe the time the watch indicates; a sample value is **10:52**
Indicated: **12:25**
